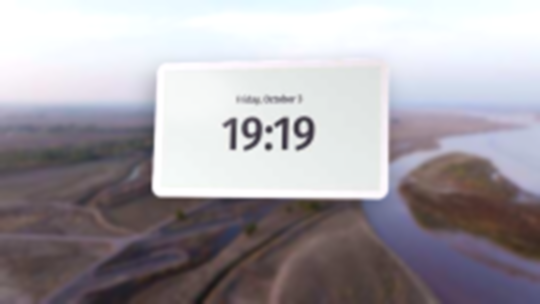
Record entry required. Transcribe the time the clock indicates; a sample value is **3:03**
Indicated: **19:19**
